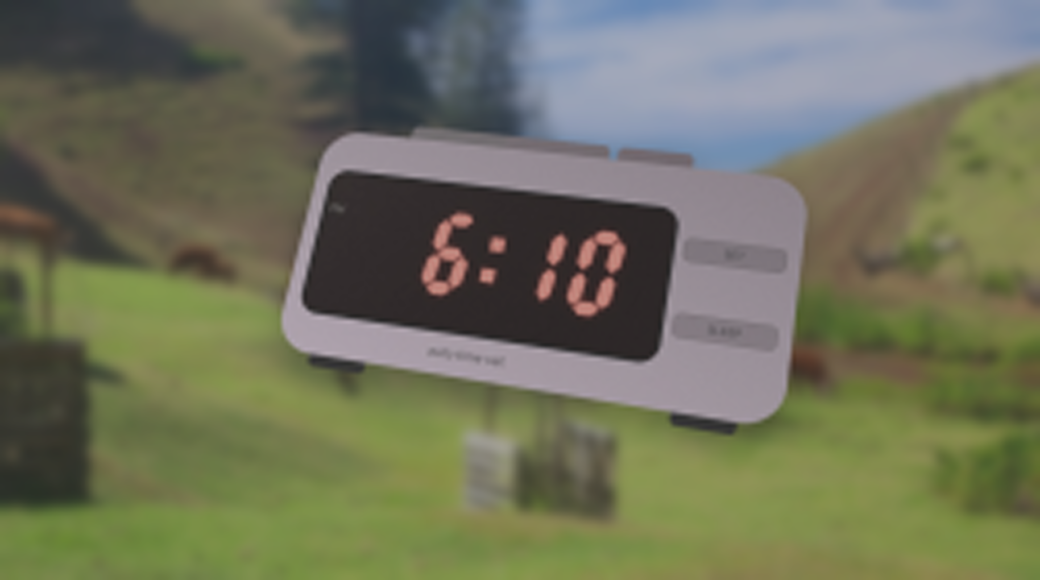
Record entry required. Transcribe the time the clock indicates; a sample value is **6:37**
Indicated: **6:10**
